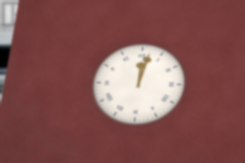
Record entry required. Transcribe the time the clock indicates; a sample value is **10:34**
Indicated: **12:02**
